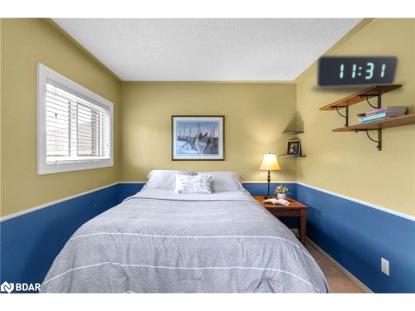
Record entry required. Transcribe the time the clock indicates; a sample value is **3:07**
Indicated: **11:31**
